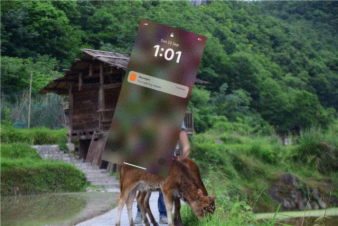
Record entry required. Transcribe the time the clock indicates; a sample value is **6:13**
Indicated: **1:01**
